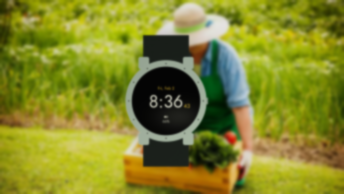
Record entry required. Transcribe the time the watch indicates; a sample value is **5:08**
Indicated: **8:36**
